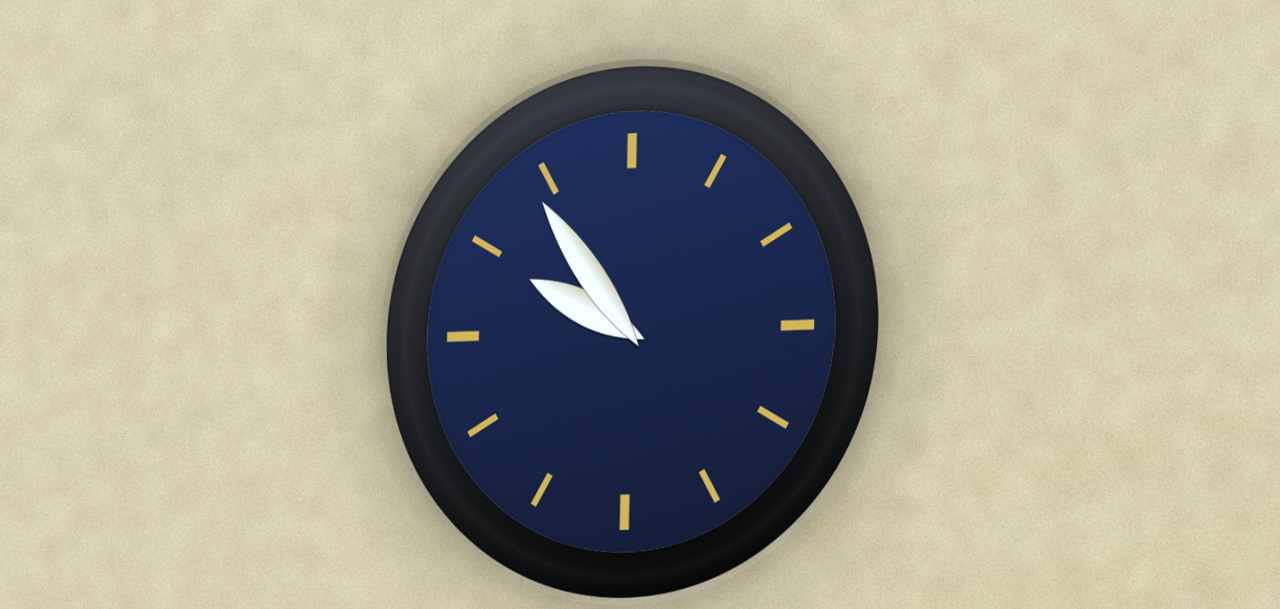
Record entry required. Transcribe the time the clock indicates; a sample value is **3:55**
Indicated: **9:54**
